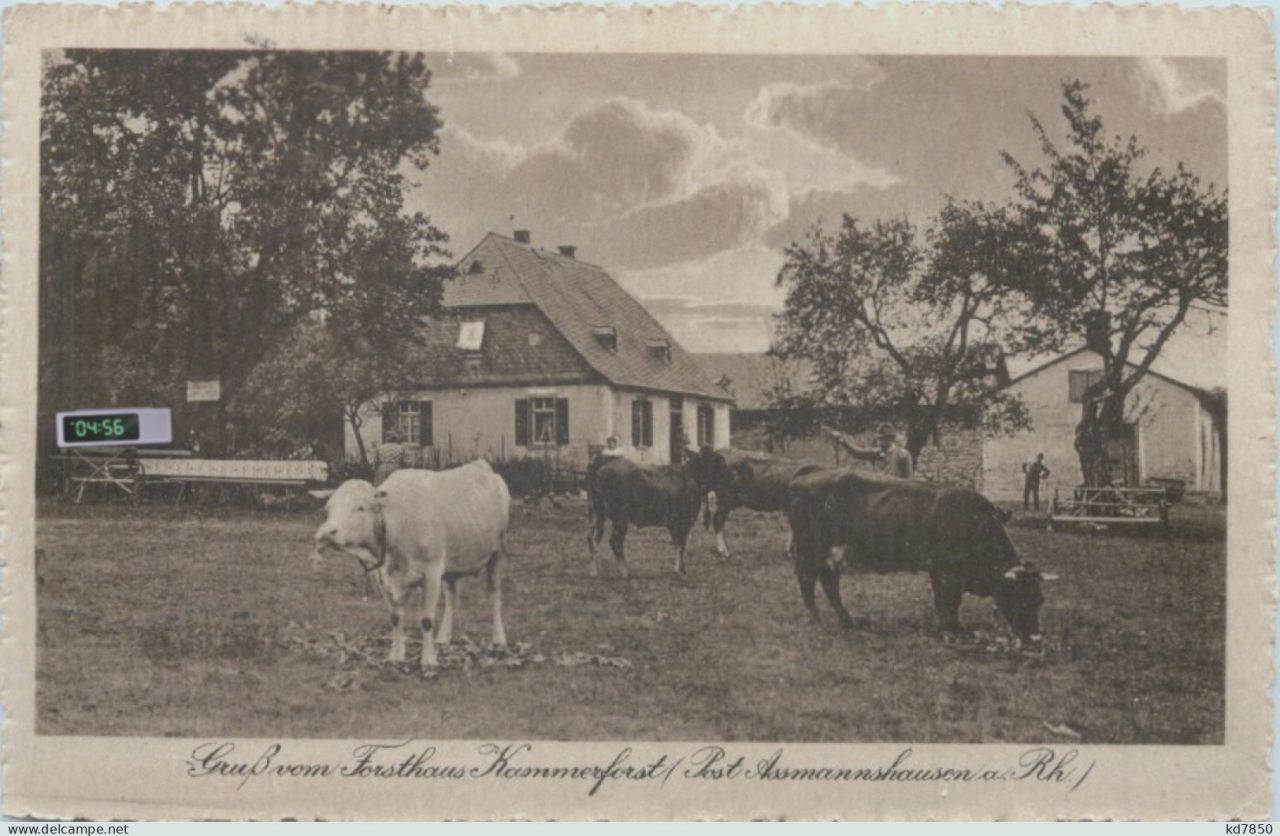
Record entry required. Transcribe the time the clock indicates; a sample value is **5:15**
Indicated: **4:56**
